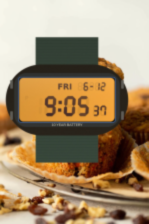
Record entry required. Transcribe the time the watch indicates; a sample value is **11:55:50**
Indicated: **9:05:37**
